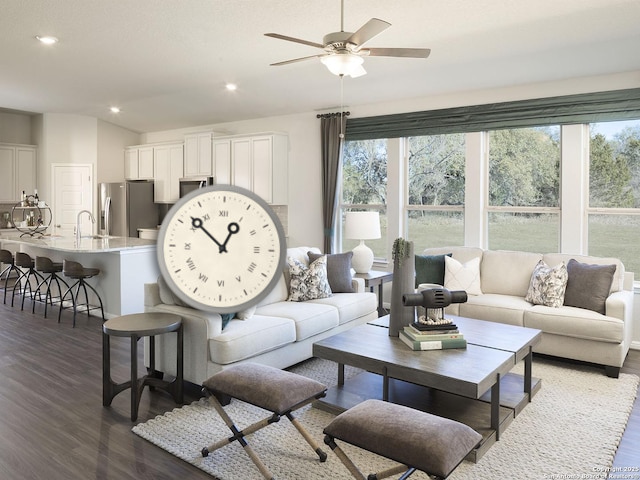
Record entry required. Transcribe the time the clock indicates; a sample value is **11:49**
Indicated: **12:52**
